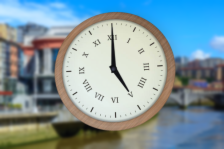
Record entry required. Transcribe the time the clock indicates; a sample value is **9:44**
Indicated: **5:00**
